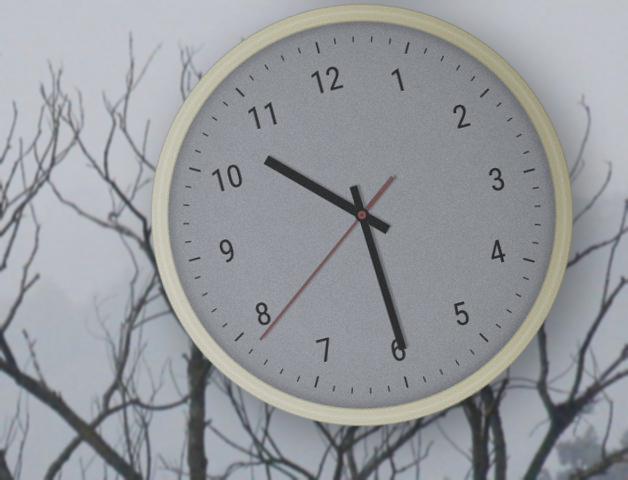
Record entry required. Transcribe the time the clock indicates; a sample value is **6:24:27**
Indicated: **10:29:39**
